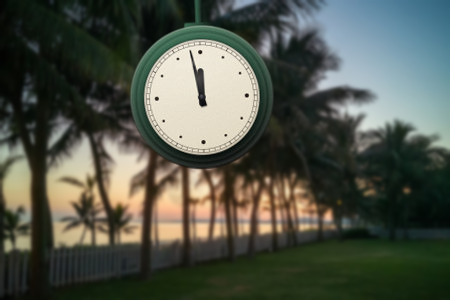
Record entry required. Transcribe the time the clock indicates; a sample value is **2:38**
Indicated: **11:58**
